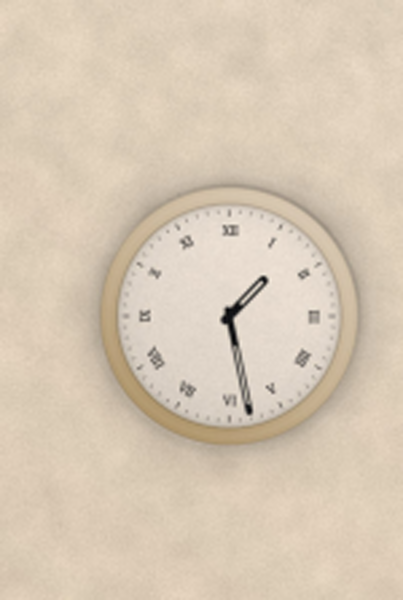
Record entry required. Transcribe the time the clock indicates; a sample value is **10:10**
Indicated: **1:28**
